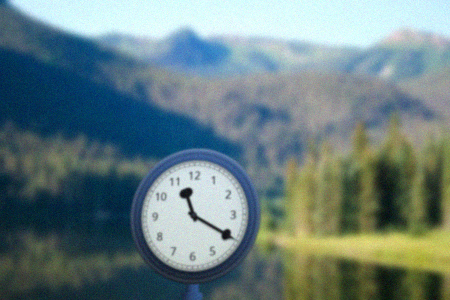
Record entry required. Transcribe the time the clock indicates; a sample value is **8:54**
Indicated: **11:20**
